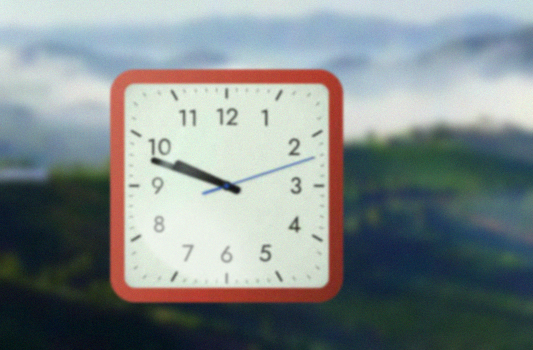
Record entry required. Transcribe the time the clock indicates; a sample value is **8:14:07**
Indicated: **9:48:12**
